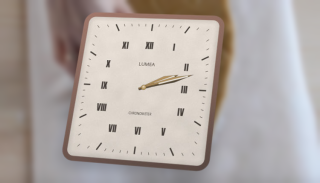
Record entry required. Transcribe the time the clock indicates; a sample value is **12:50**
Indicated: **2:12**
